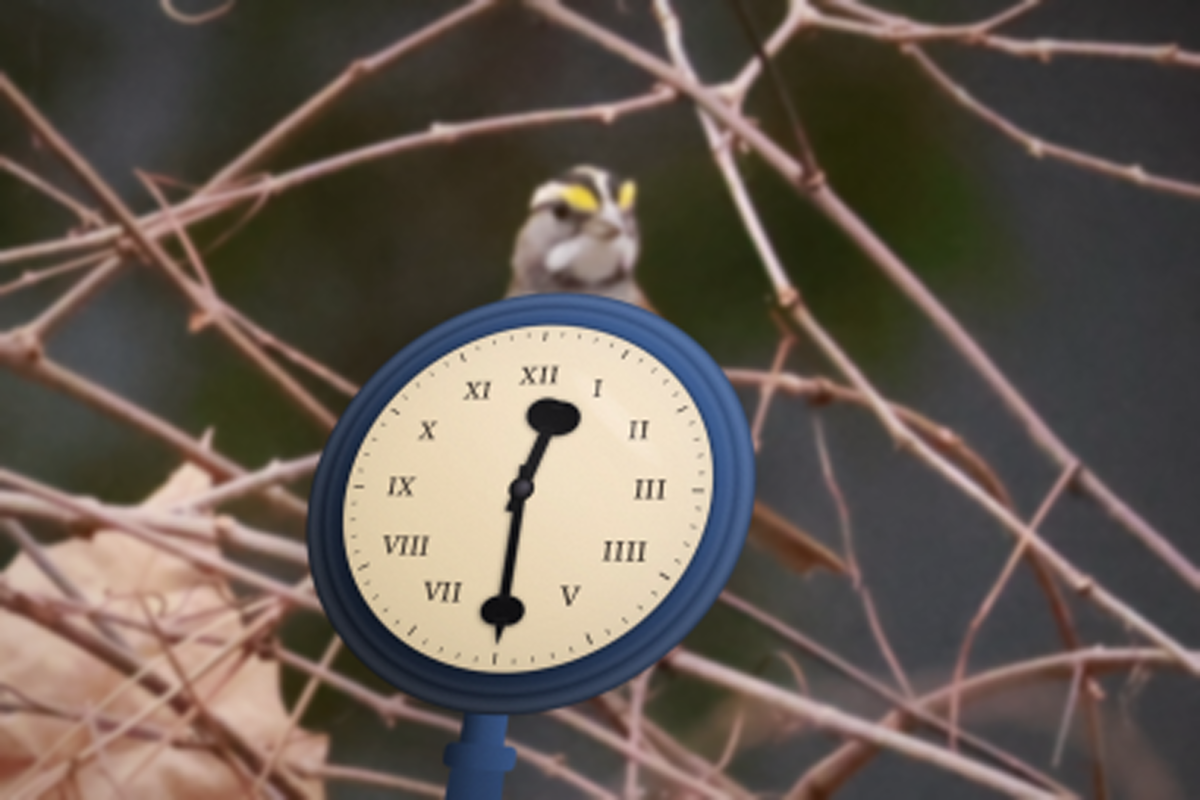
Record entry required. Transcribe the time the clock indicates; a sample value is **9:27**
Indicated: **12:30**
